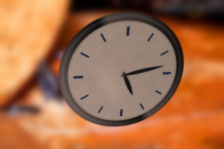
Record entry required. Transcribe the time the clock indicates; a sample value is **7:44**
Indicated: **5:13**
